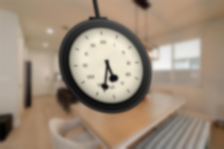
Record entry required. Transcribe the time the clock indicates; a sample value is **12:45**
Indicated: **5:33**
